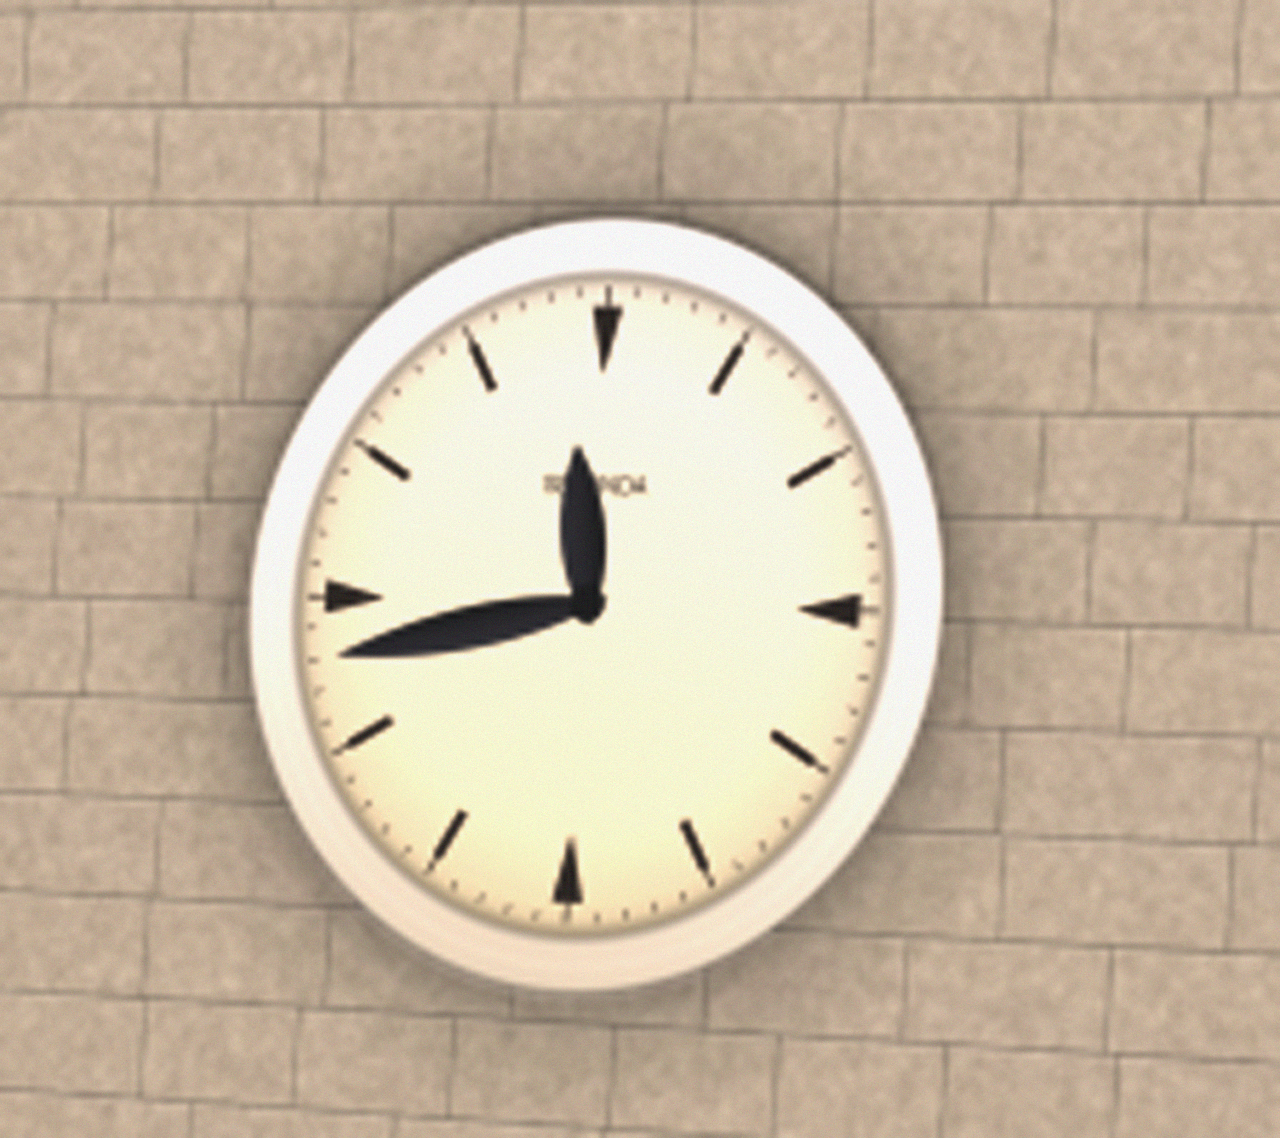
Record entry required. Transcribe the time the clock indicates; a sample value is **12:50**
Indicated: **11:43**
